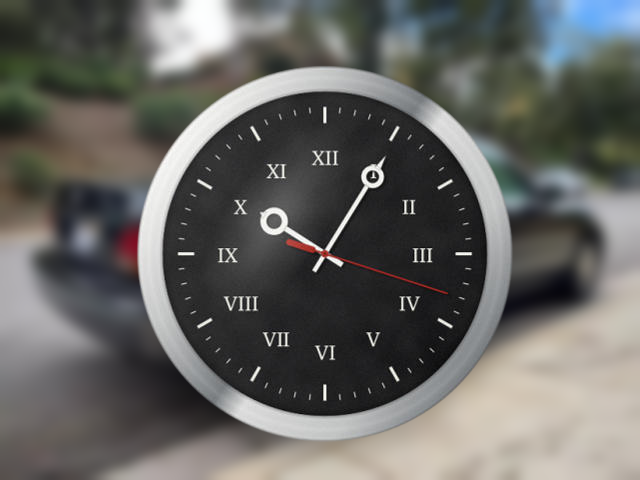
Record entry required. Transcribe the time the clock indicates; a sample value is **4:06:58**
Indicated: **10:05:18**
